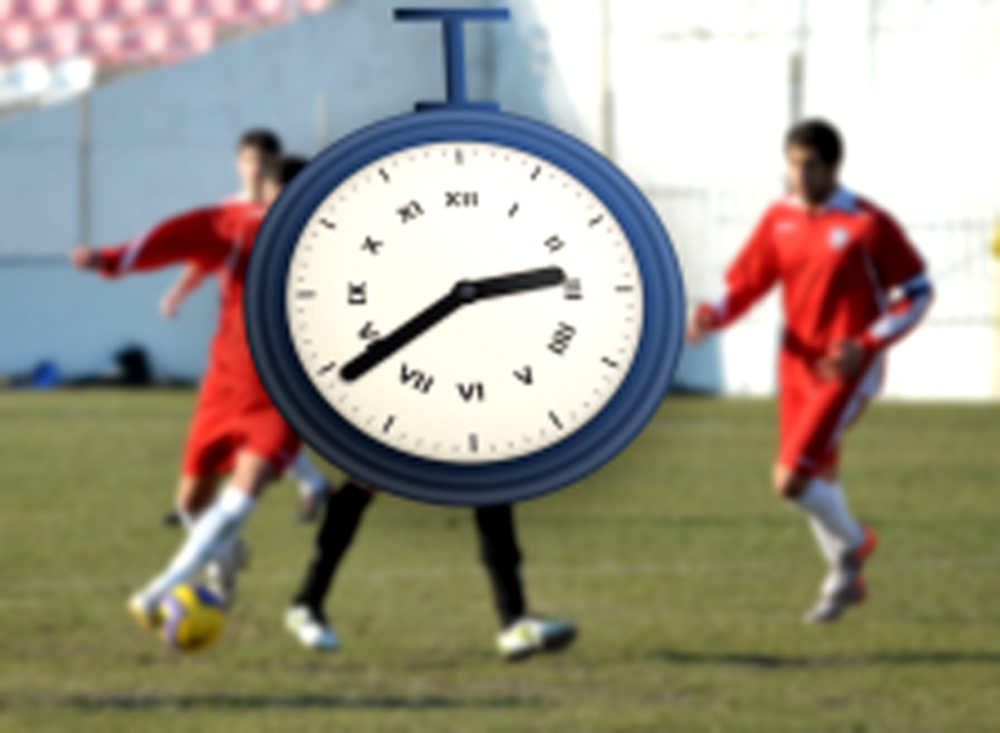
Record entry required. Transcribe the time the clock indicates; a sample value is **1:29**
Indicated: **2:39**
